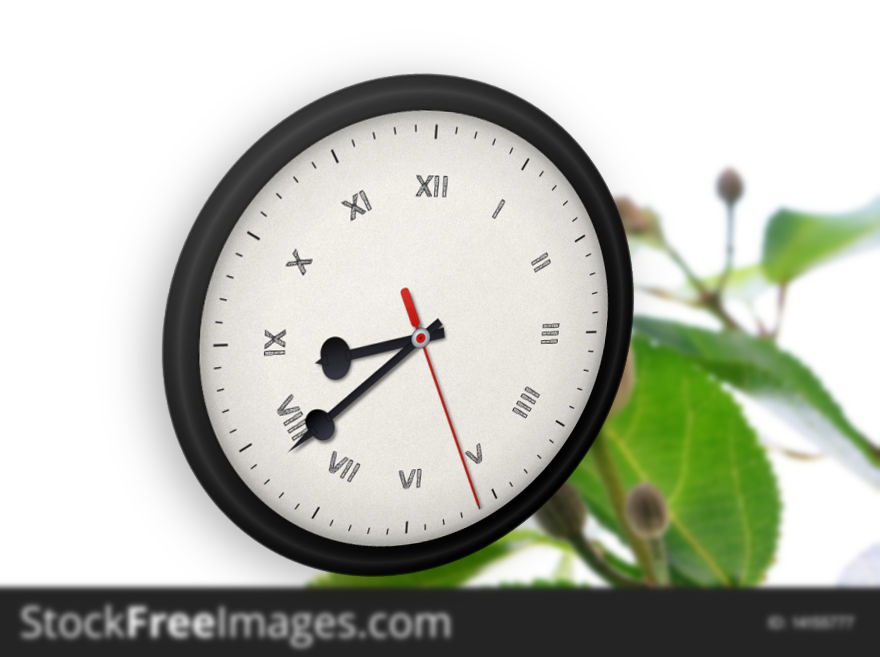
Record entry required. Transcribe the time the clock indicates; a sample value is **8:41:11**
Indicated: **8:38:26**
